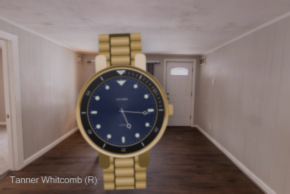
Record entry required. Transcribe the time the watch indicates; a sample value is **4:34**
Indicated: **5:16**
